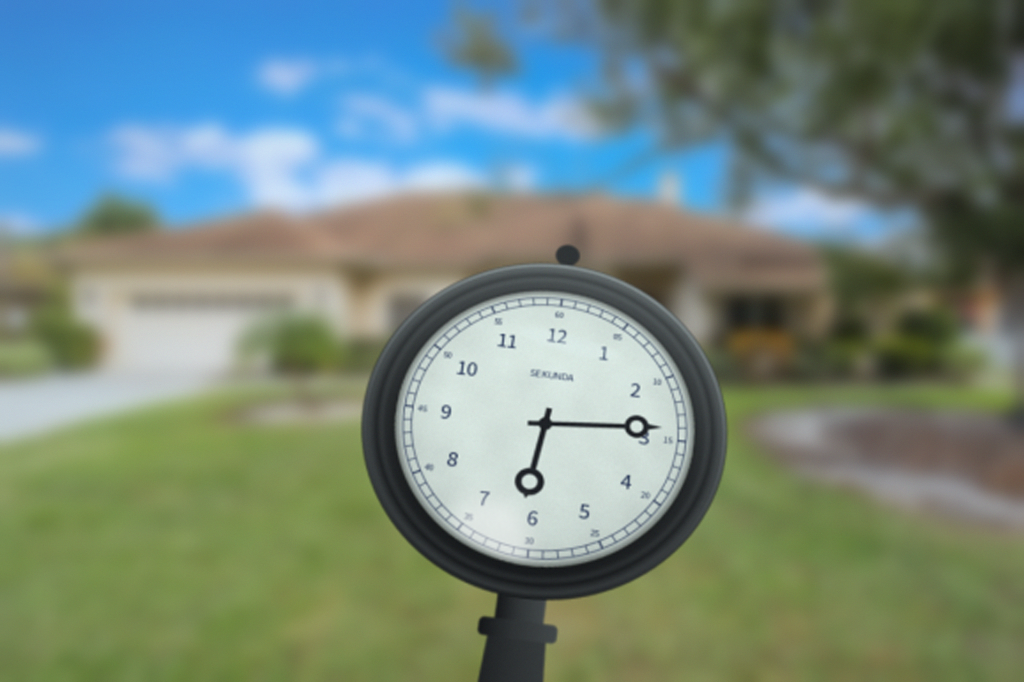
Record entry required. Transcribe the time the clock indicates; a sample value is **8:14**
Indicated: **6:14**
